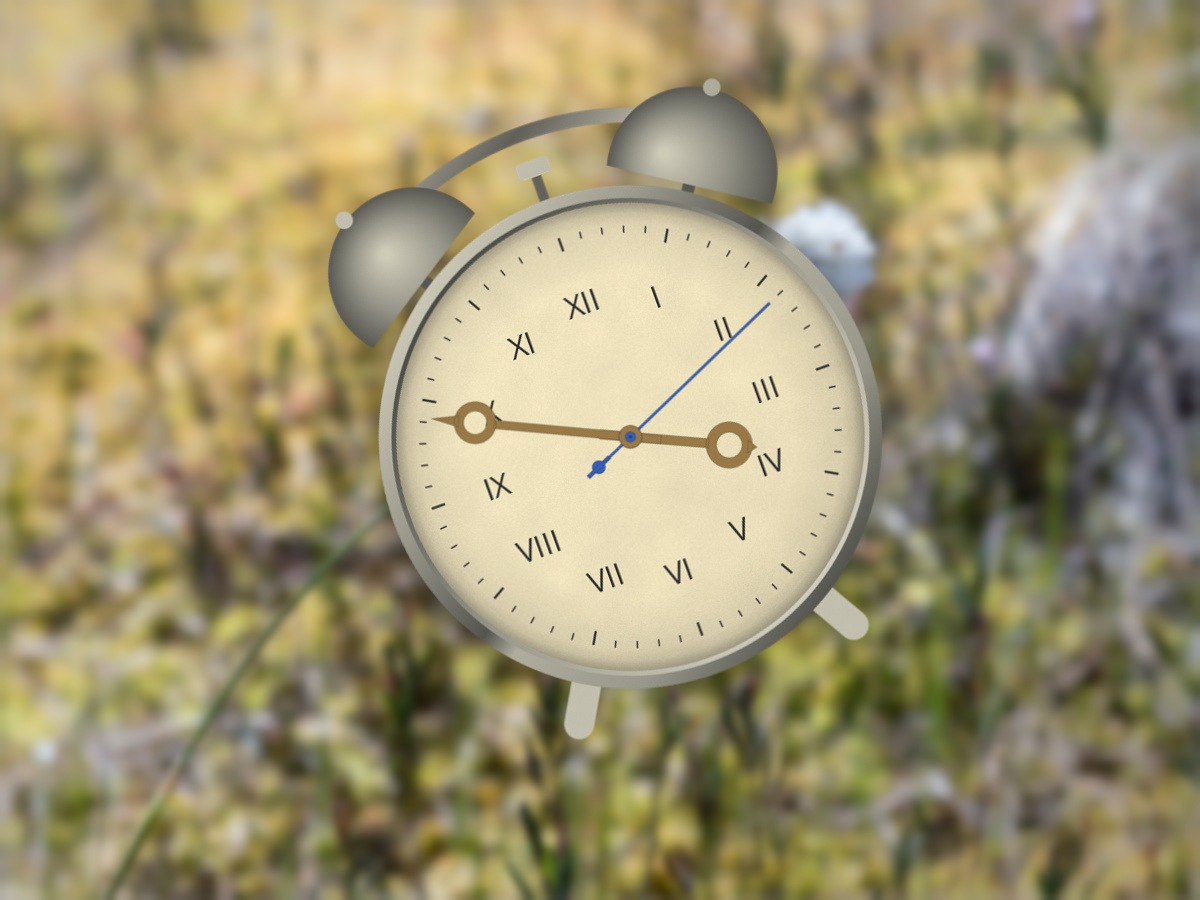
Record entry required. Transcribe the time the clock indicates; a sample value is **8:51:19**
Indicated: **3:49:11**
